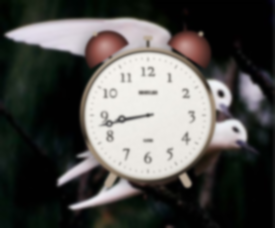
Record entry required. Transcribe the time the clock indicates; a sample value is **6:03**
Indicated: **8:43**
